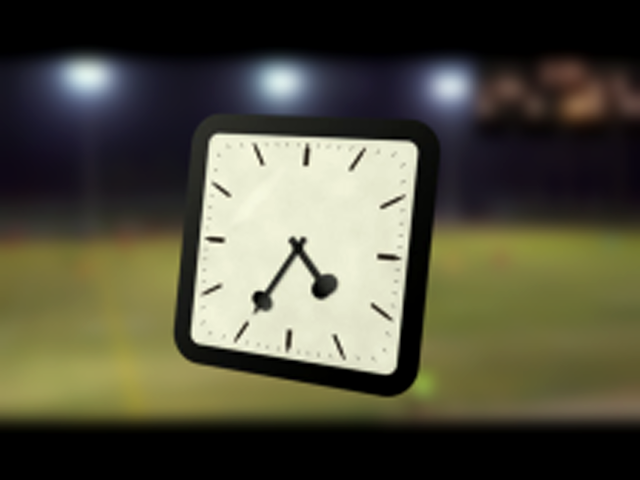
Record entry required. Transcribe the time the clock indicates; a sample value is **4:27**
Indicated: **4:35**
